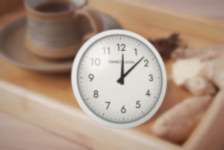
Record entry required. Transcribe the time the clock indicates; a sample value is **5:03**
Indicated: **12:08**
